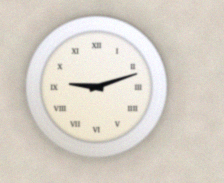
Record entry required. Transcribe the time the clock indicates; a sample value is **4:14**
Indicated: **9:12**
